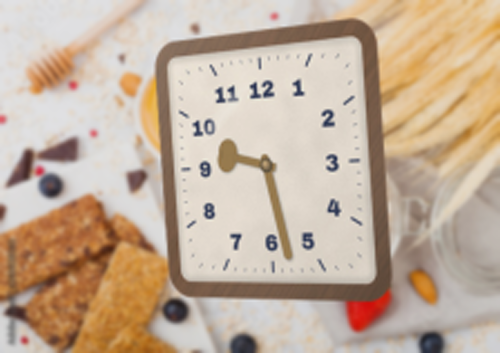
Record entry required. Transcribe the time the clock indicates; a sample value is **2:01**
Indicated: **9:28**
